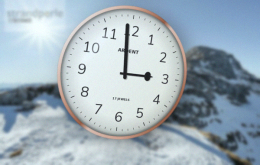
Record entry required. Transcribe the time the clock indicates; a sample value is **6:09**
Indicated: **2:59**
